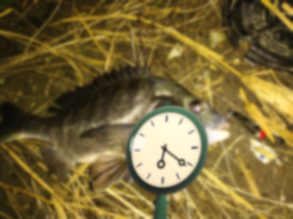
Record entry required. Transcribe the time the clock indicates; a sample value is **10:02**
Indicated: **6:21**
